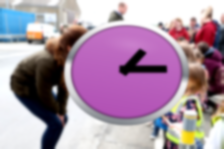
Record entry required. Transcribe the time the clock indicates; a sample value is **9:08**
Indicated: **1:15**
